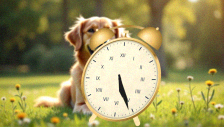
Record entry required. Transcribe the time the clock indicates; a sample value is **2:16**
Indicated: **5:26**
